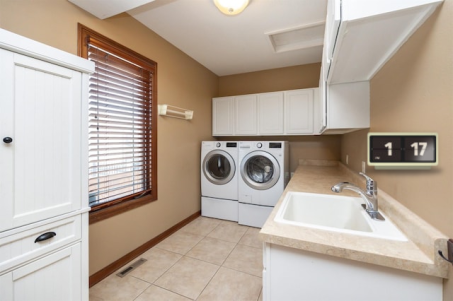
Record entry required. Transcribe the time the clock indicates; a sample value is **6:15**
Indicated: **1:17**
